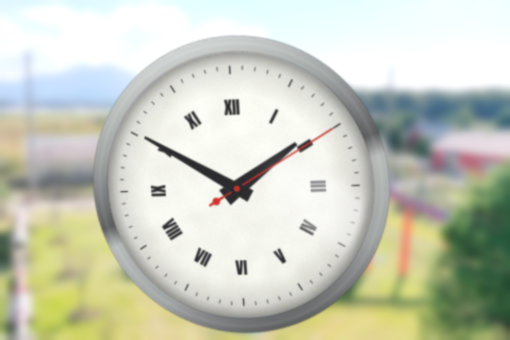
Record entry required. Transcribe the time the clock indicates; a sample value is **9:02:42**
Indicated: **1:50:10**
